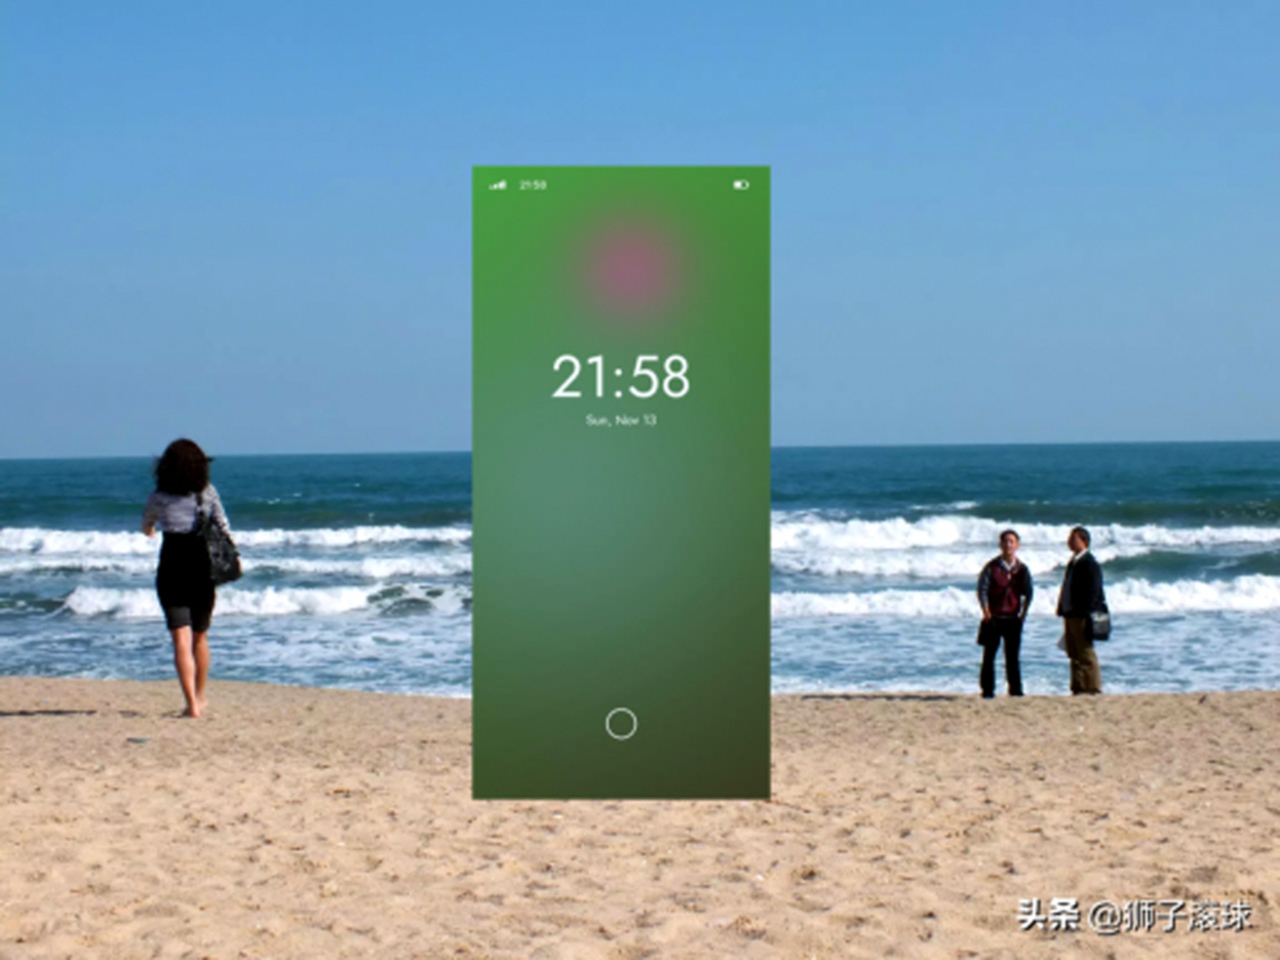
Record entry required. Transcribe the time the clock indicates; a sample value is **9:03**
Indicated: **21:58**
